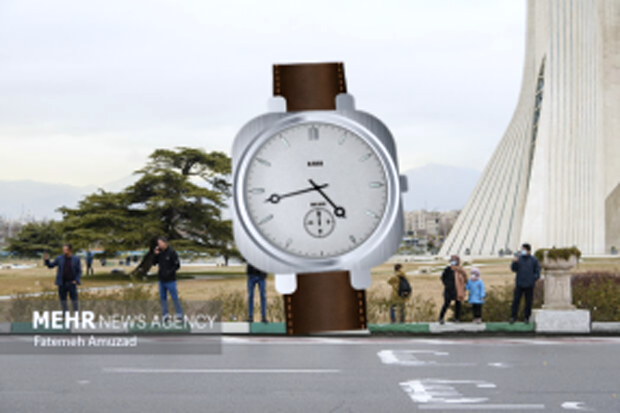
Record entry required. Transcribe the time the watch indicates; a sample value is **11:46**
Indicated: **4:43**
